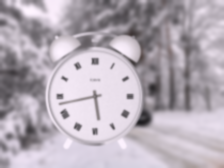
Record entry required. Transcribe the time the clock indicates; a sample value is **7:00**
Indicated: **5:43**
